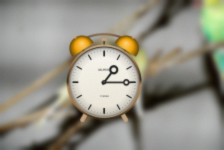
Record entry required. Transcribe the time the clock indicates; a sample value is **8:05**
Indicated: **1:15**
